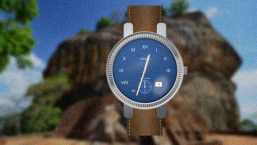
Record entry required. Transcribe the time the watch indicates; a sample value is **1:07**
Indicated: **12:33**
